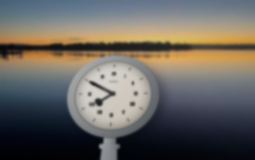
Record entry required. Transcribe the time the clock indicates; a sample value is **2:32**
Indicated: **7:50**
